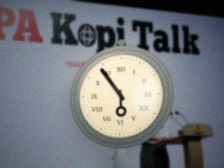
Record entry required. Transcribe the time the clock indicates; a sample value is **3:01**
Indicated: **5:54**
